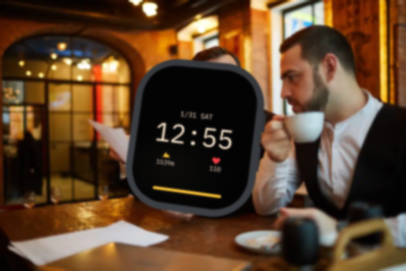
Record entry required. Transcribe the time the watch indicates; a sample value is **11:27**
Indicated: **12:55**
